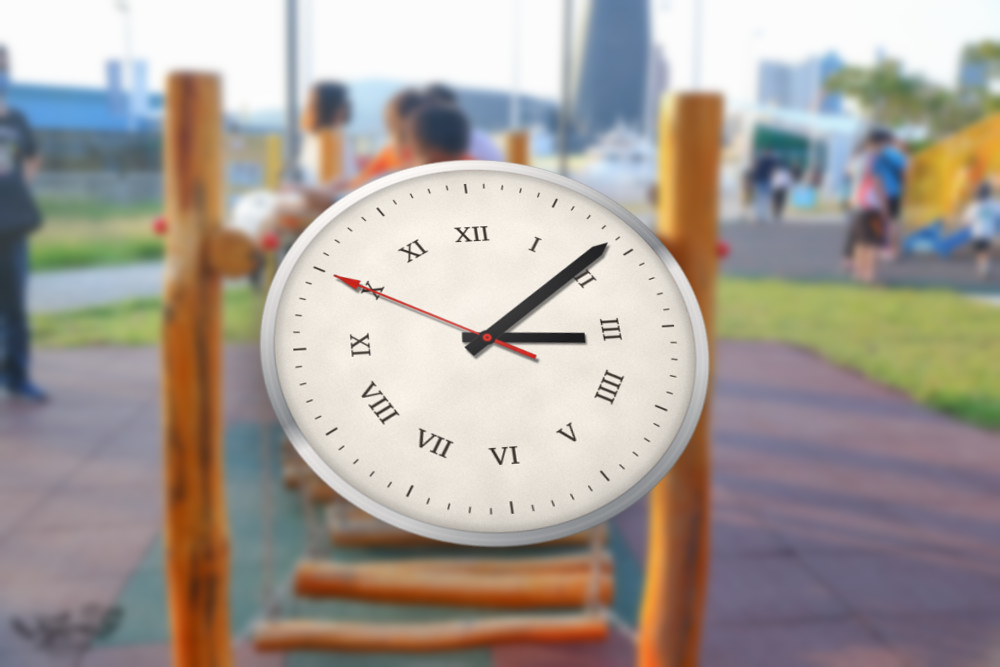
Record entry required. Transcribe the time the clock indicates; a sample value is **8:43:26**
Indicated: **3:08:50**
